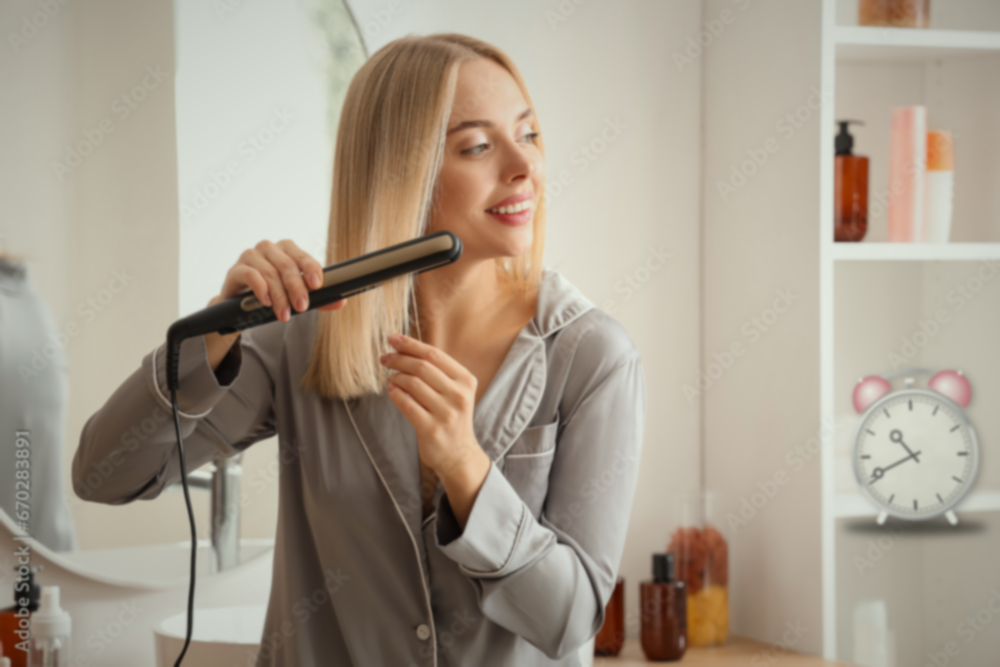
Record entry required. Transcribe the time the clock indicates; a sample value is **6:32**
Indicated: **10:41**
